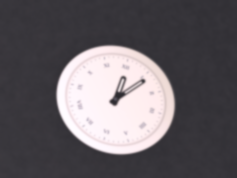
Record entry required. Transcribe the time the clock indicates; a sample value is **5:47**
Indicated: **12:06**
